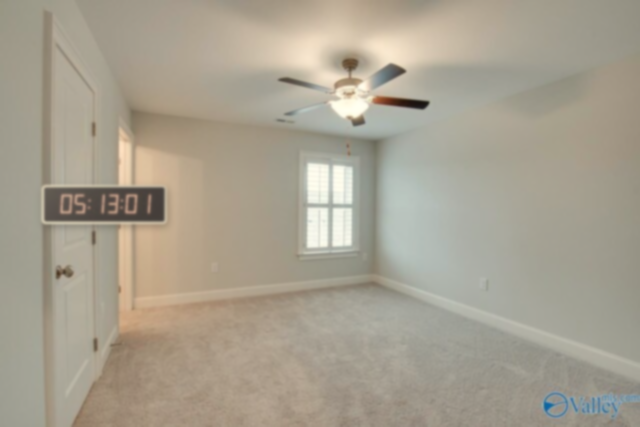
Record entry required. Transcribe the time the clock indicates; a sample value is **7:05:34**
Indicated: **5:13:01**
